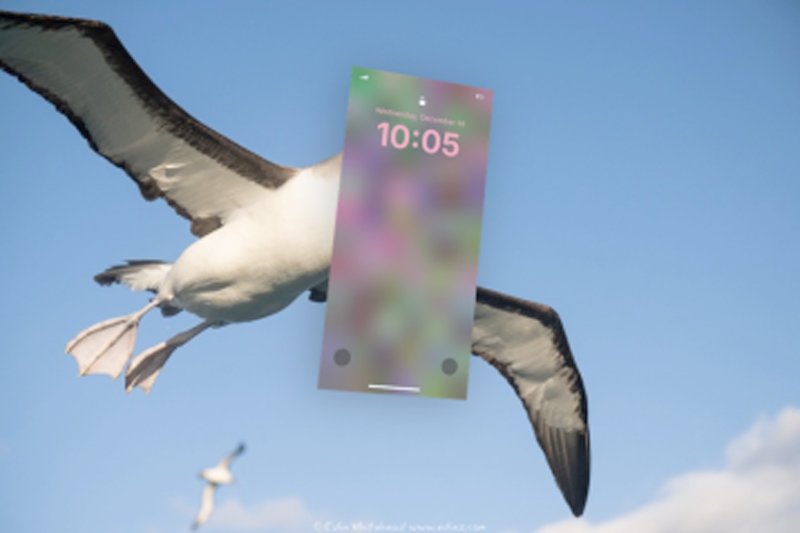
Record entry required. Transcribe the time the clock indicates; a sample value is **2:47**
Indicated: **10:05**
